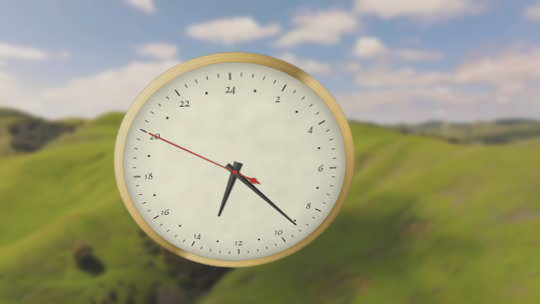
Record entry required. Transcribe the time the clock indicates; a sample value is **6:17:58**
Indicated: **13:22:50**
